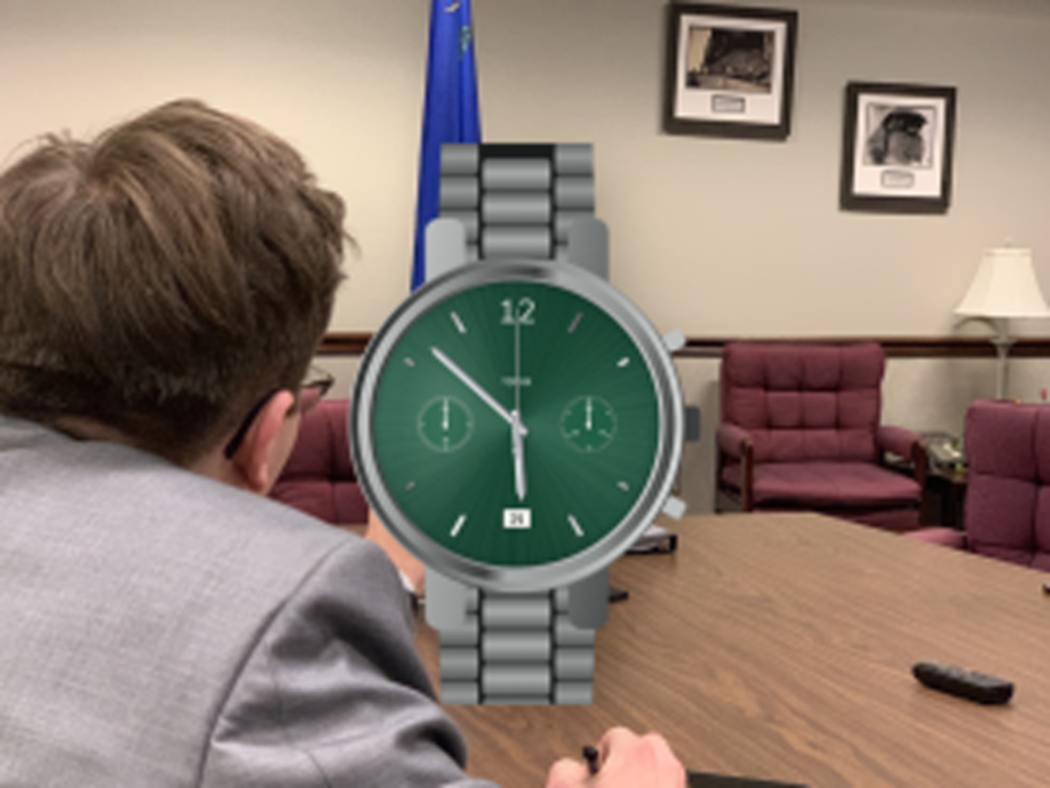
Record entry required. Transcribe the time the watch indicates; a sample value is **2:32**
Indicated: **5:52**
